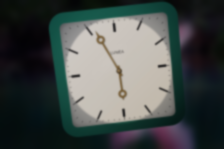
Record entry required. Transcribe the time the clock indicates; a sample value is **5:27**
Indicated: **5:56**
